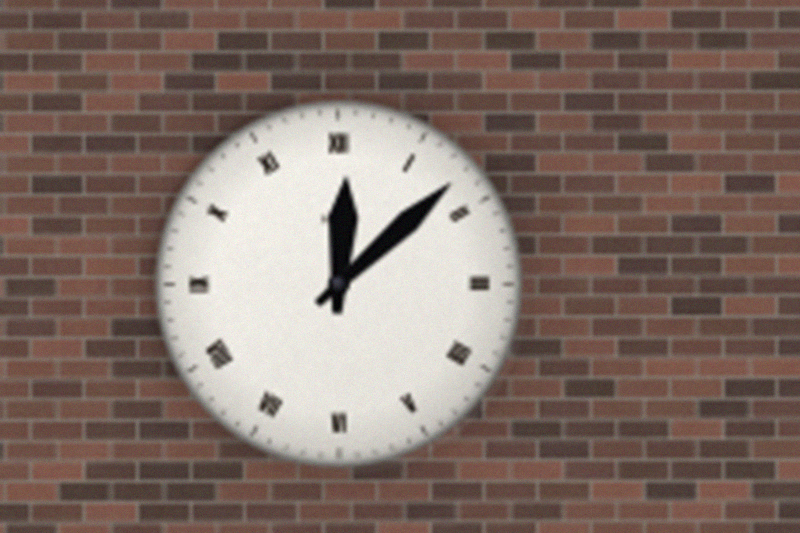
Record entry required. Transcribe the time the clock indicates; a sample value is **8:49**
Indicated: **12:08**
